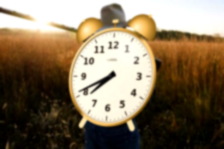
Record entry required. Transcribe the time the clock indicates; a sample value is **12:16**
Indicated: **7:41**
